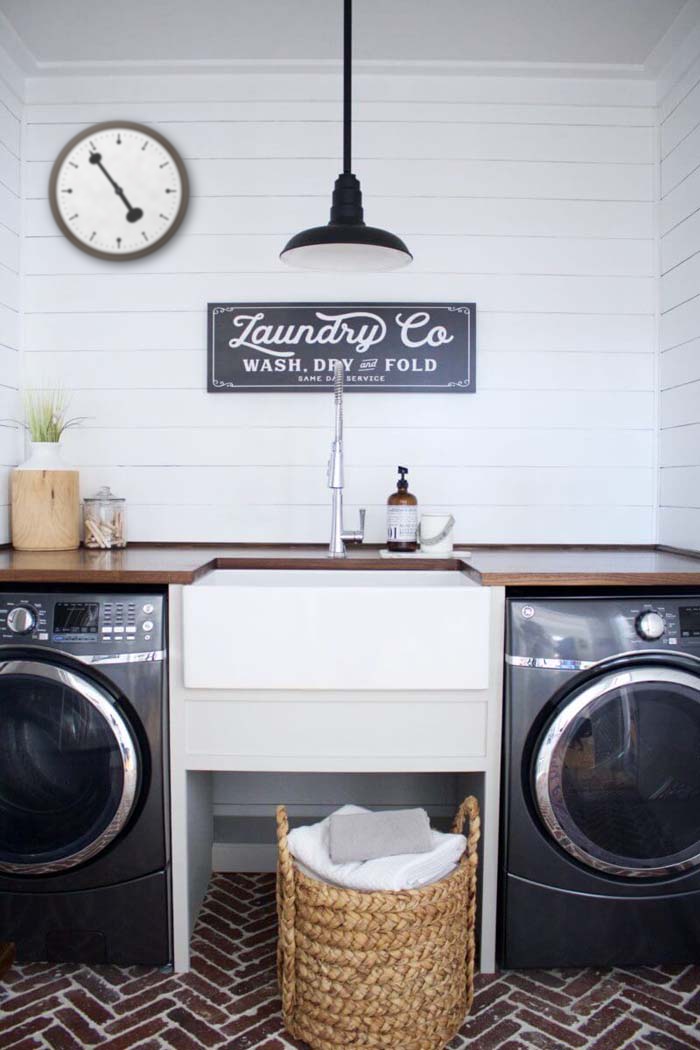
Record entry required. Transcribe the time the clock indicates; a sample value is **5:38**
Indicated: **4:54**
